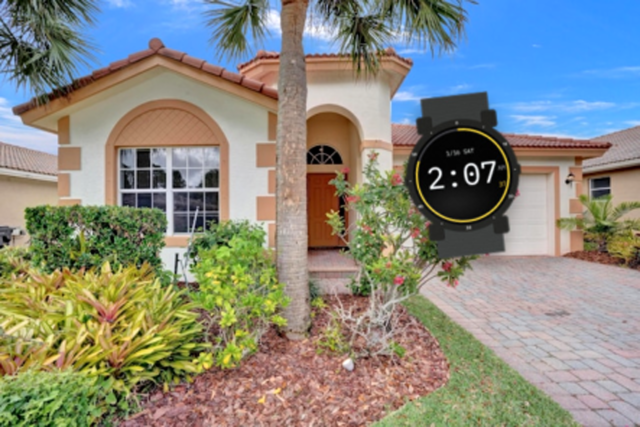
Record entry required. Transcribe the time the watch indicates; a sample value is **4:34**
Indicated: **2:07**
